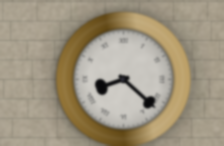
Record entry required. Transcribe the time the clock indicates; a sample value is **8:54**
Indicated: **8:22**
